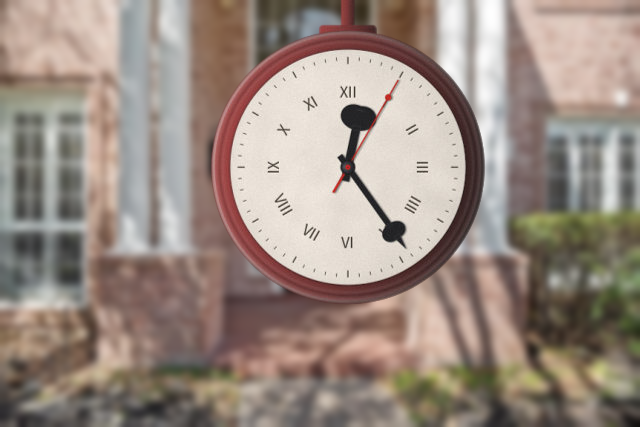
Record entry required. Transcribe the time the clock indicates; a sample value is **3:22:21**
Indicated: **12:24:05**
